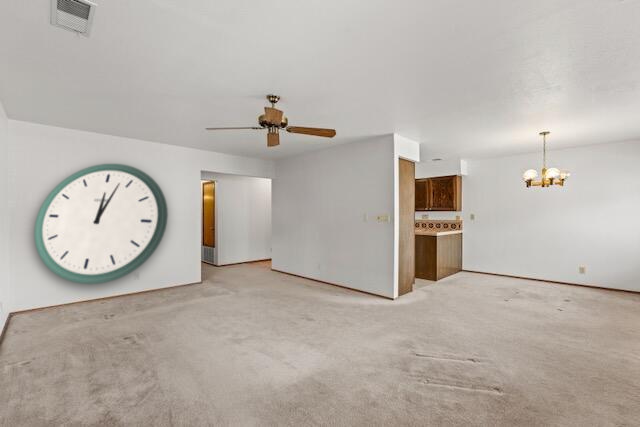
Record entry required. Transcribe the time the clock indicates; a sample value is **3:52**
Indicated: **12:03**
